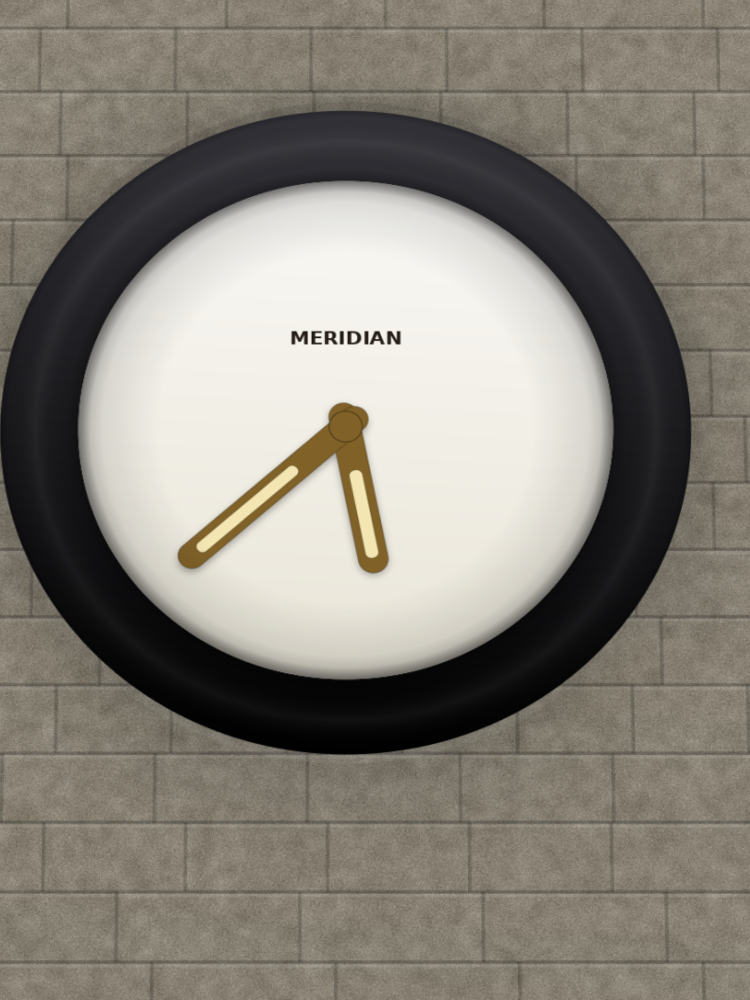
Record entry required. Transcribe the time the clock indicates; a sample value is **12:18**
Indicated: **5:38**
